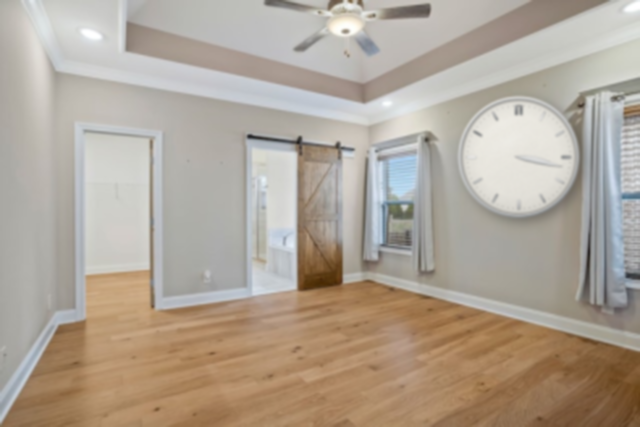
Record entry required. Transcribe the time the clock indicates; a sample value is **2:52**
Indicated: **3:17**
